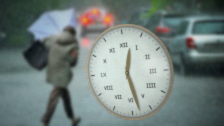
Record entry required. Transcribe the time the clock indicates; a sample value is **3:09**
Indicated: **12:28**
